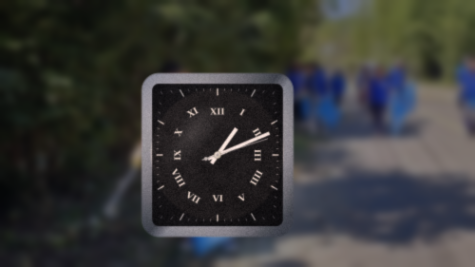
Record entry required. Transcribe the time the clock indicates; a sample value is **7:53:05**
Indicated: **1:11:12**
